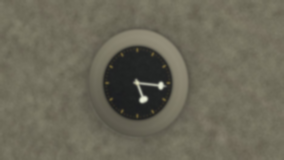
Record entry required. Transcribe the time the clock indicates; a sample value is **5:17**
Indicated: **5:16**
